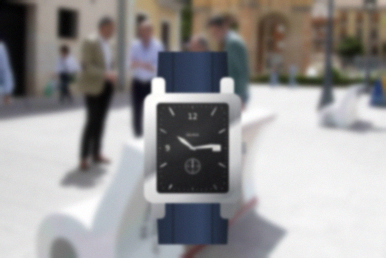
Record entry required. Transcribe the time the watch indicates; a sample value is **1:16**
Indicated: **10:14**
